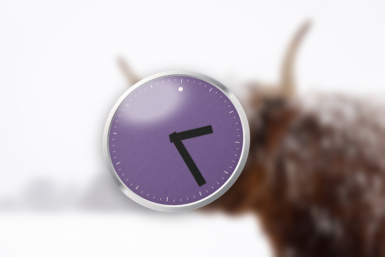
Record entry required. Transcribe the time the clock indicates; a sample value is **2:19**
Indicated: **2:24**
